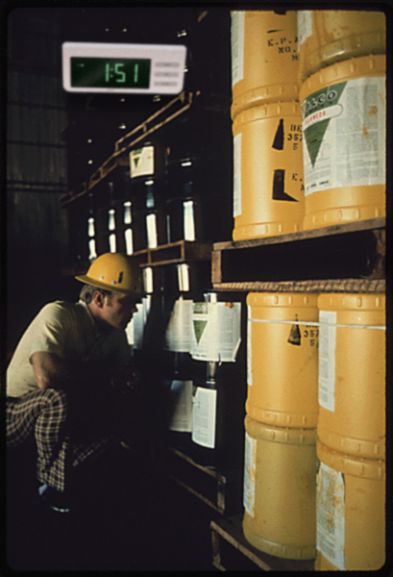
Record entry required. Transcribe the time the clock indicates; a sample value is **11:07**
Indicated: **1:51**
